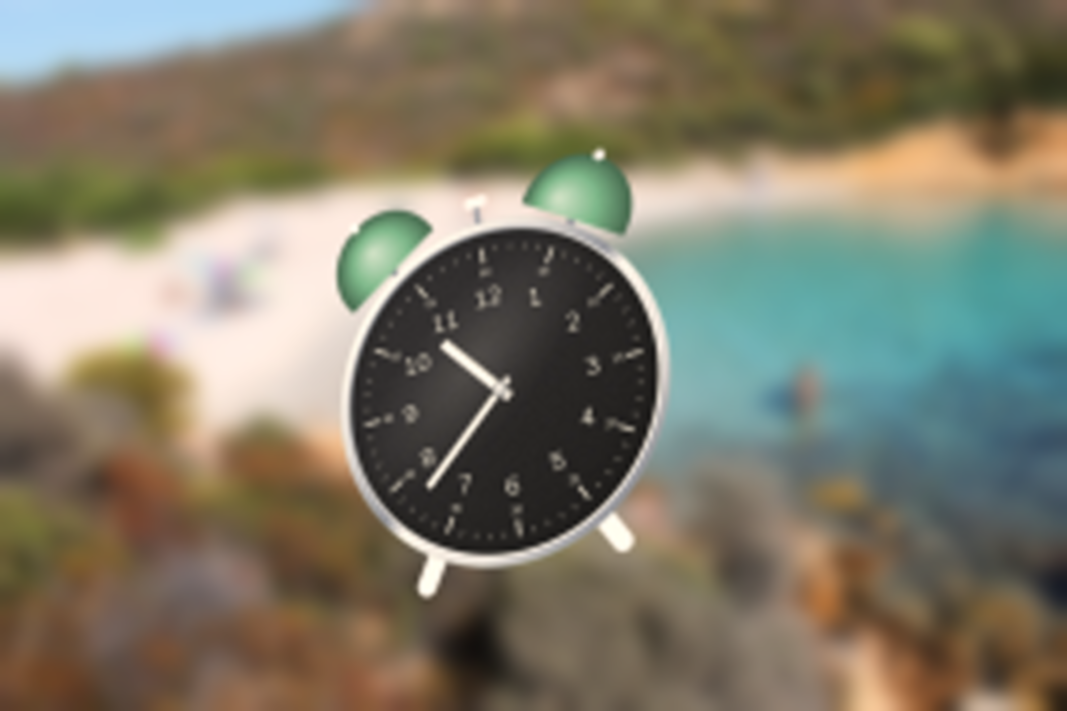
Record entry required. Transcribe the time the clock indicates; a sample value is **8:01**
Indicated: **10:38**
